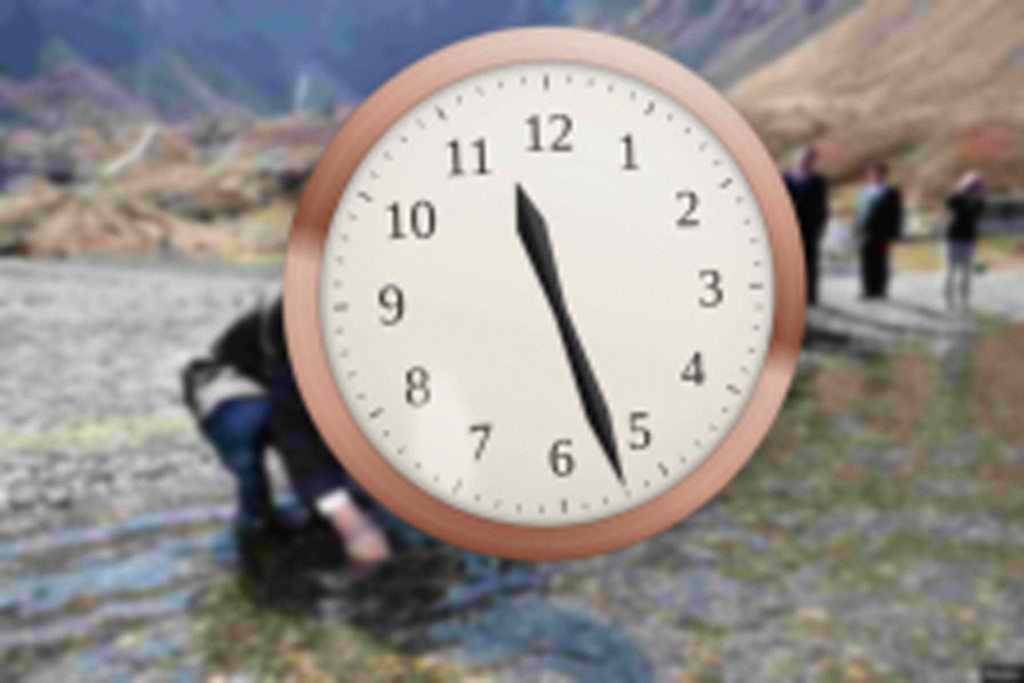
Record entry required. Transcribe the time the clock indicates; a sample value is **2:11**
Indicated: **11:27**
